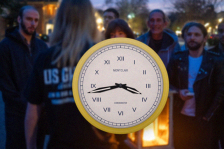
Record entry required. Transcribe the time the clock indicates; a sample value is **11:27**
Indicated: **3:43**
